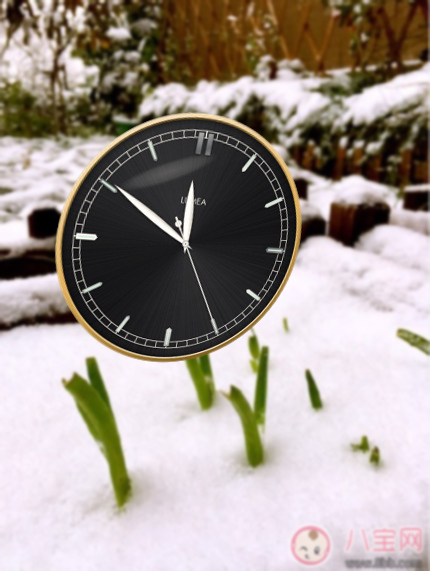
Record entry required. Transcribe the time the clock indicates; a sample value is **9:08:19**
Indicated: **11:50:25**
